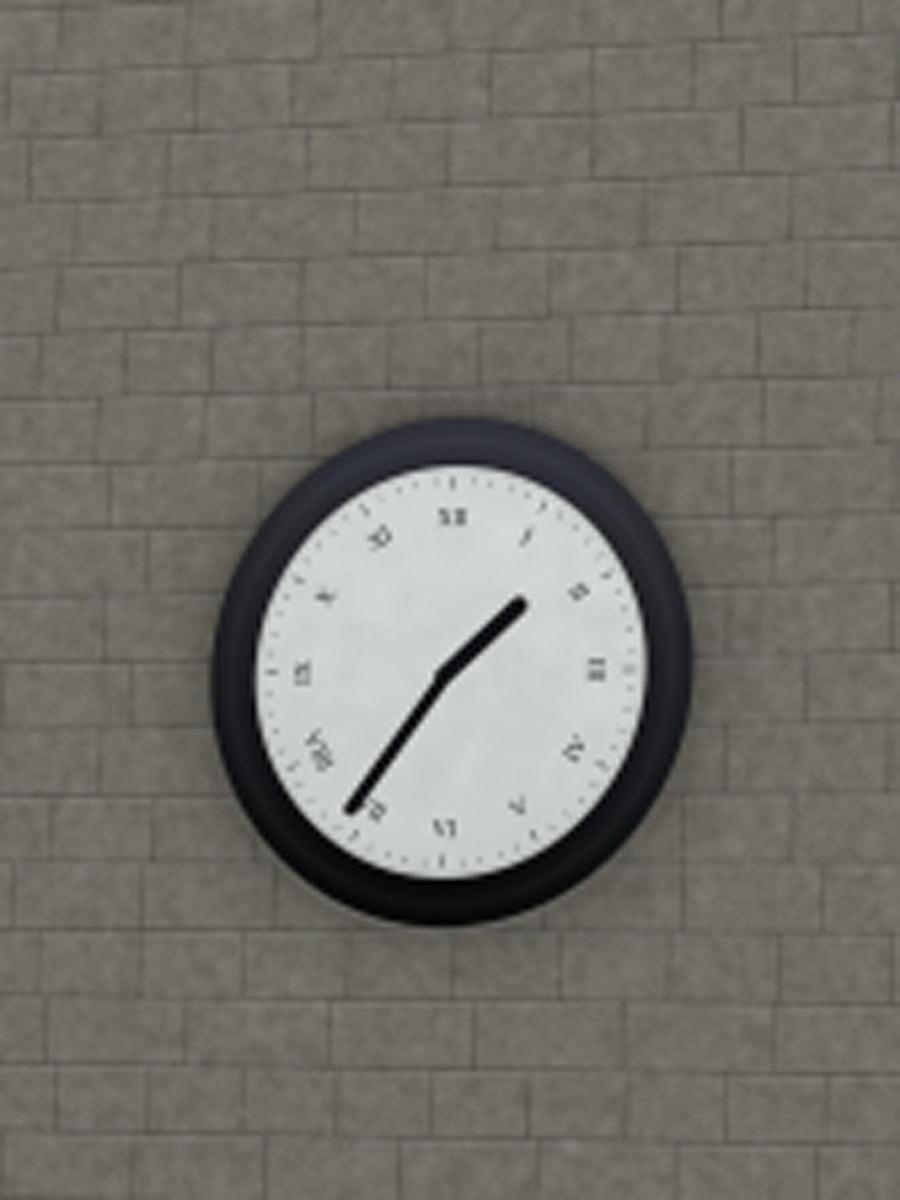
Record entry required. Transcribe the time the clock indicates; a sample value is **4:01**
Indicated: **1:36**
